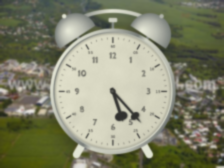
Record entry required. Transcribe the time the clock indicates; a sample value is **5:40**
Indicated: **5:23**
